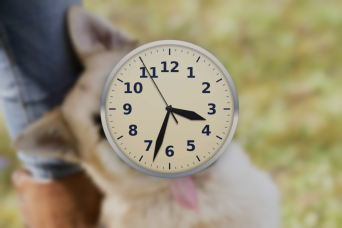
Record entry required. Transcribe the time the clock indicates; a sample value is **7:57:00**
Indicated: **3:32:55**
